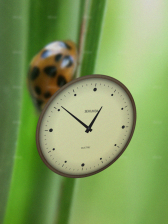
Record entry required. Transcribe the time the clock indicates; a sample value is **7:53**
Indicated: **12:51**
